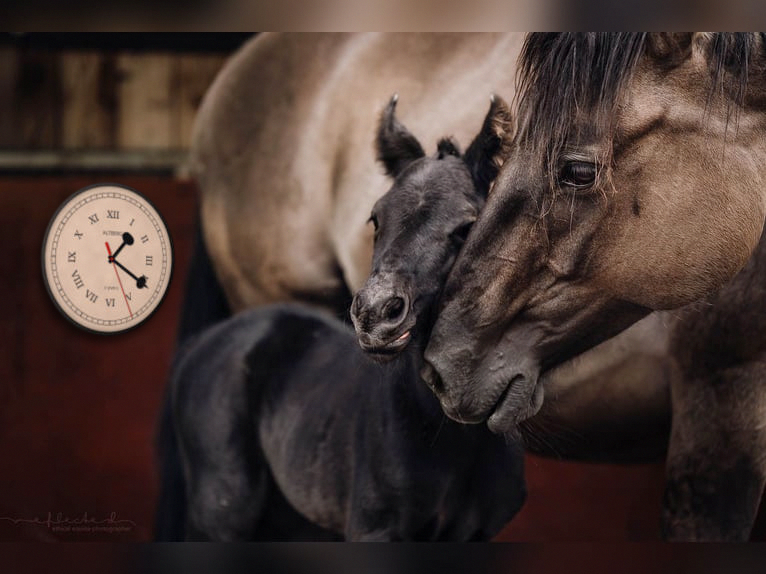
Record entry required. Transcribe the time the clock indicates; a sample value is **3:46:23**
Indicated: **1:20:26**
